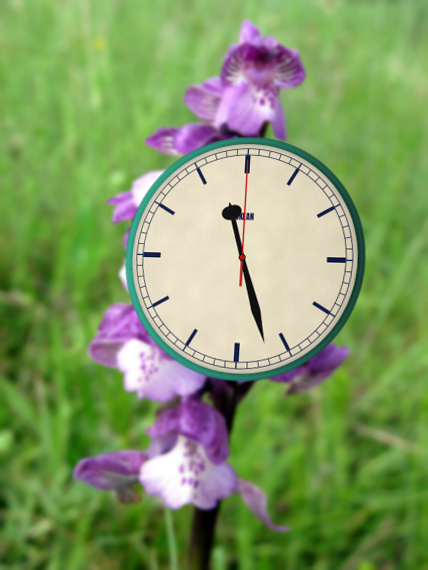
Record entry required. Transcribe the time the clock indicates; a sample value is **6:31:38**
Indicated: **11:27:00**
